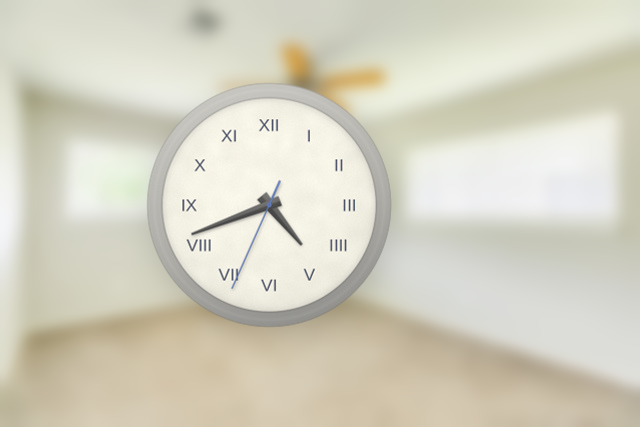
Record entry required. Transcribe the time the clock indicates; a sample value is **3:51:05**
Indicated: **4:41:34**
